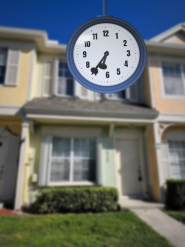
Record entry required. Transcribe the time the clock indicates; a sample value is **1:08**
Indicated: **6:36**
